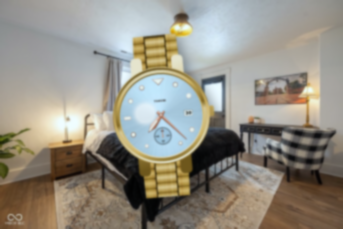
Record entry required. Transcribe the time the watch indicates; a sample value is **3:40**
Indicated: **7:23**
